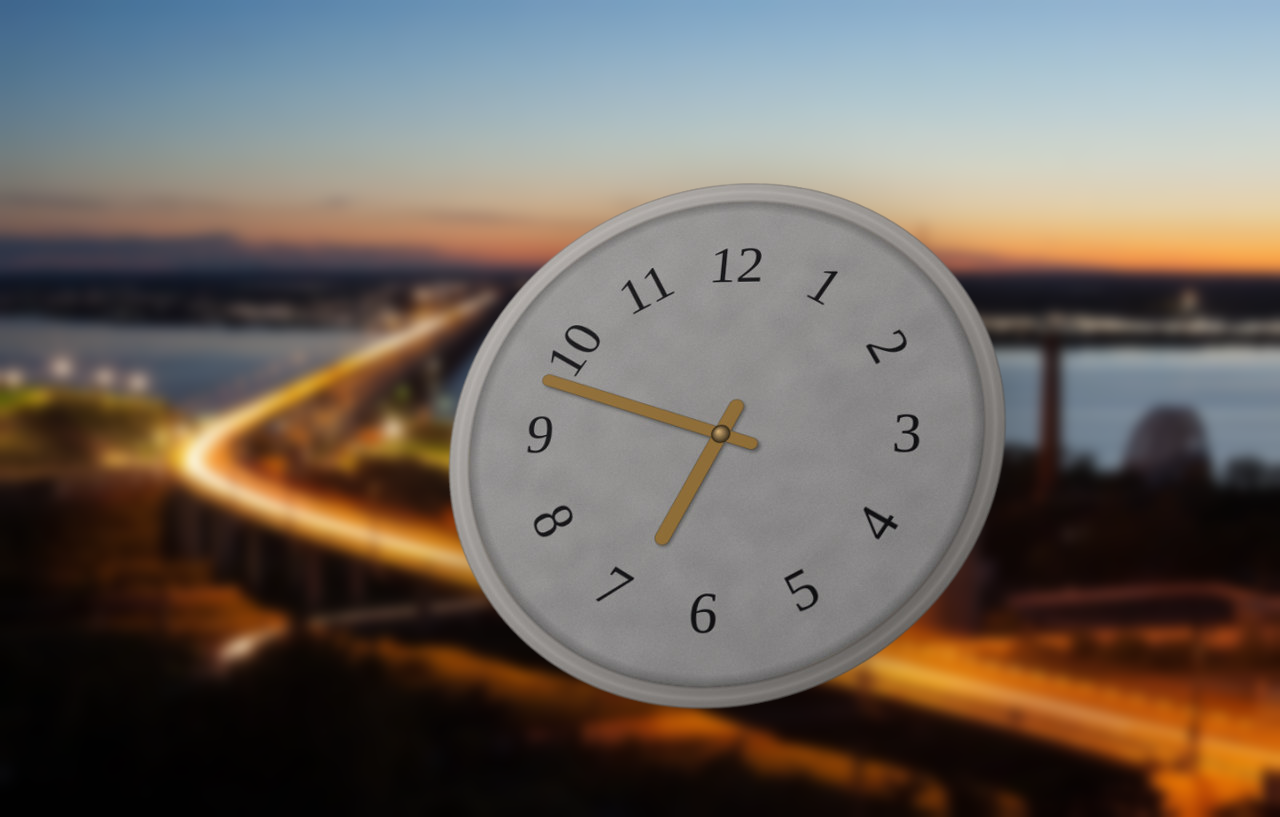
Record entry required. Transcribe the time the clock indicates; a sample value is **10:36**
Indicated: **6:48**
